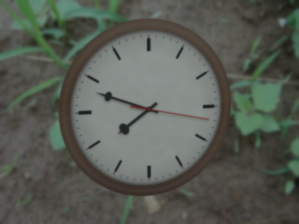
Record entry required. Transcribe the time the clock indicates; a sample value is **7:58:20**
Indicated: **7:48:17**
